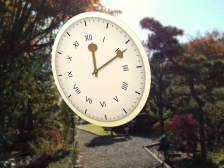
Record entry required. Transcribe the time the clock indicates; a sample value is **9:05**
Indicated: **12:11**
